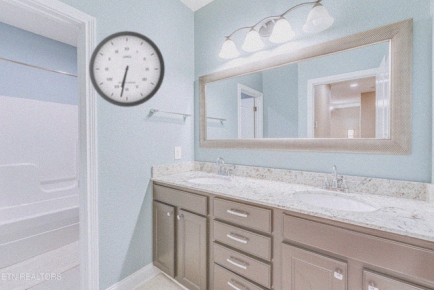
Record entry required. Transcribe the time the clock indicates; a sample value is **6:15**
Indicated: **6:32**
